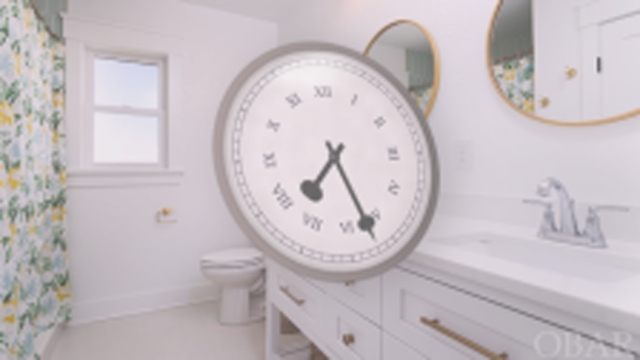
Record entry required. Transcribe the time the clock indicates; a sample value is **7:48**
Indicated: **7:27**
